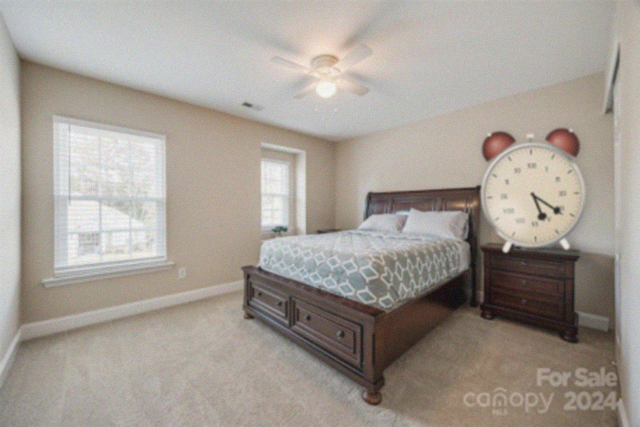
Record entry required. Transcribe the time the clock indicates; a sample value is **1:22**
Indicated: **5:21**
